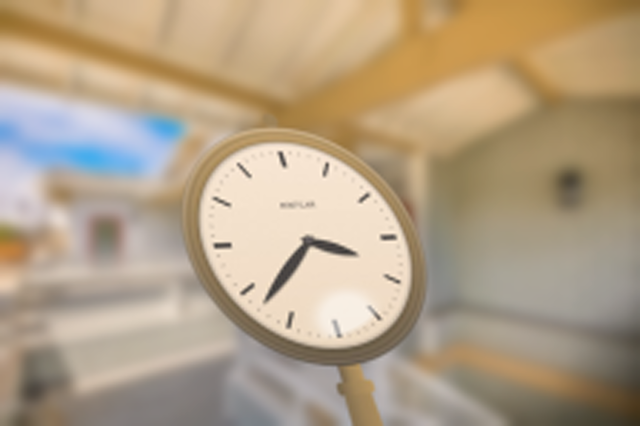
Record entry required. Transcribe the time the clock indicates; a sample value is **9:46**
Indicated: **3:38**
